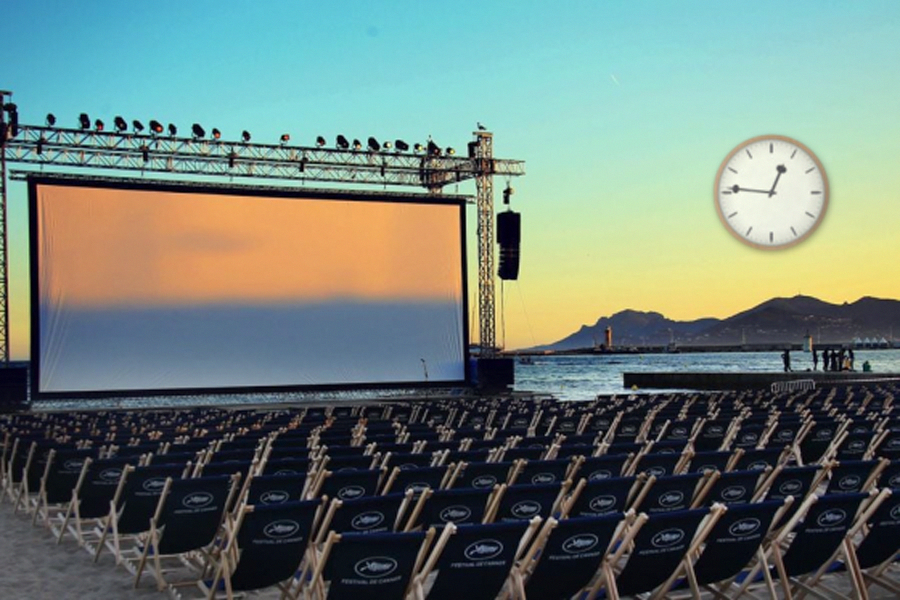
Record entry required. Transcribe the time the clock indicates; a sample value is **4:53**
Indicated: **12:46**
